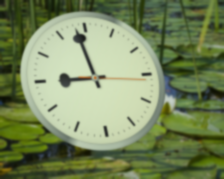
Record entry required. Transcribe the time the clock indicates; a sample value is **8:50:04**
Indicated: **8:58:16**
